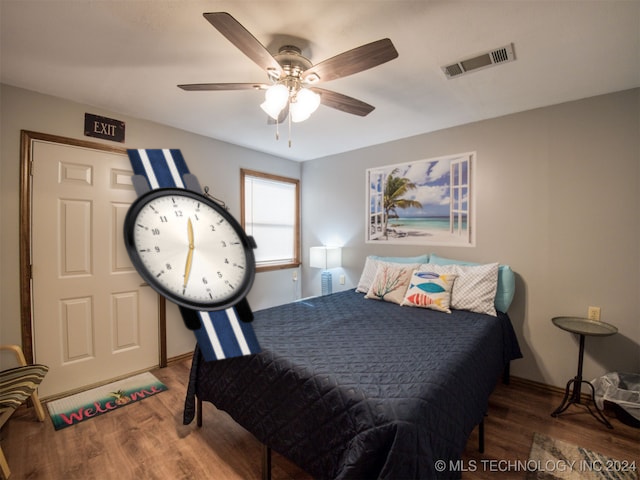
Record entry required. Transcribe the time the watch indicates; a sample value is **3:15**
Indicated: **12:35**
